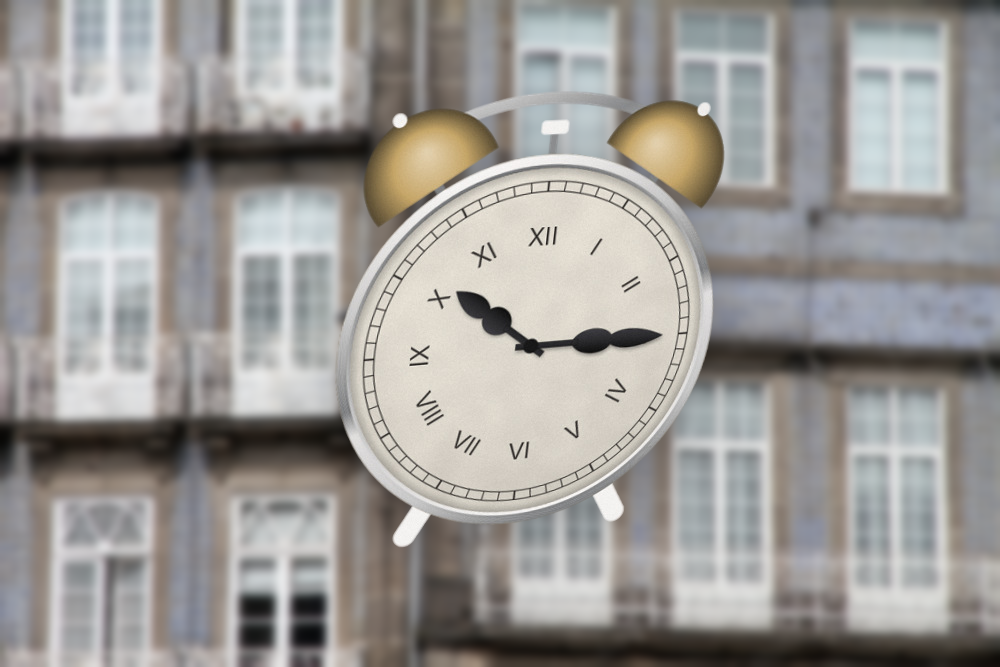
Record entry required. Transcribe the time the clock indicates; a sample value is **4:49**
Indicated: **10:15**
